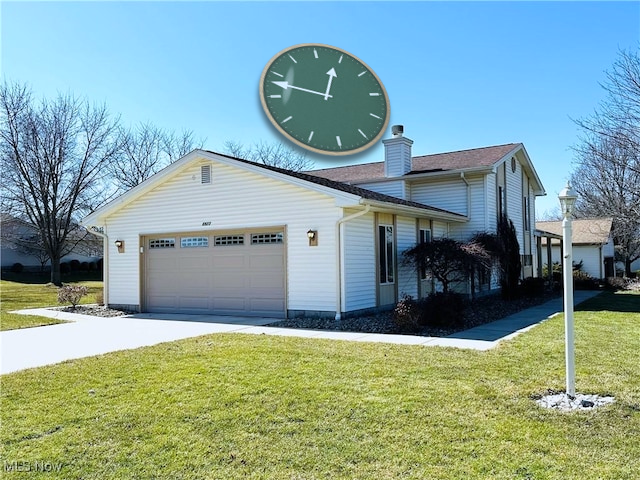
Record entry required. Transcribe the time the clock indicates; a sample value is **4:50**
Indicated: **12:48**
